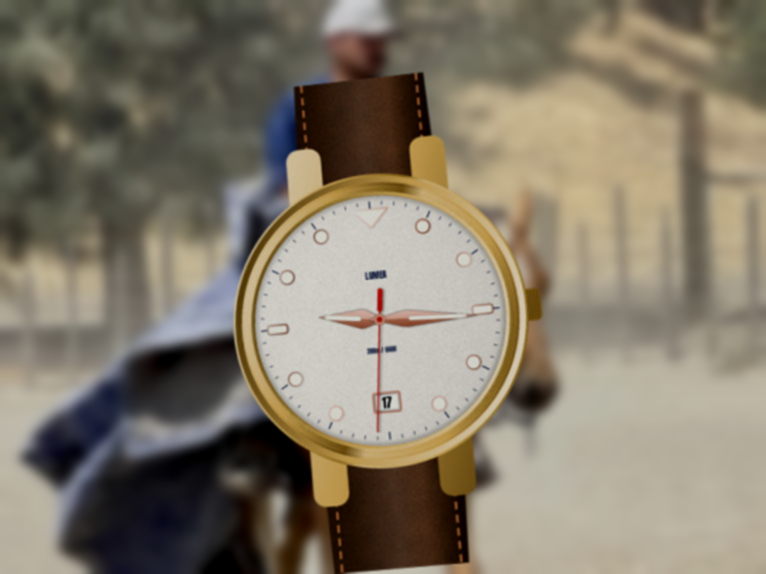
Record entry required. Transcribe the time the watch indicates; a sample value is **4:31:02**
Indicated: **9:15:31**
